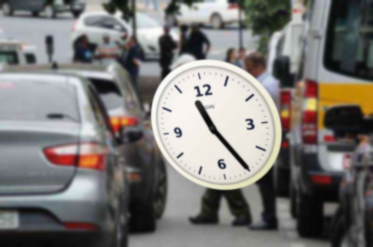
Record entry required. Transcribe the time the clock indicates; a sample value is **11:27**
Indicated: **11:25**
